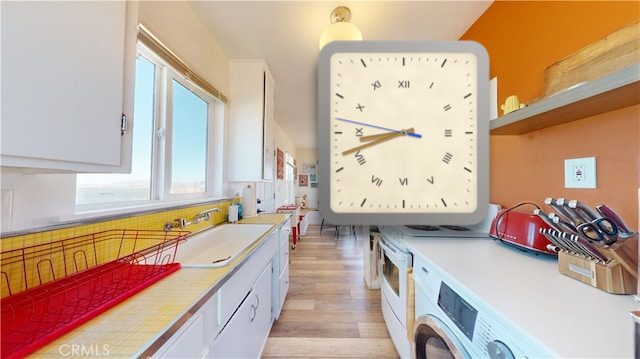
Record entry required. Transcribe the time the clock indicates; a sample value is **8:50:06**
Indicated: **8:41:47**
